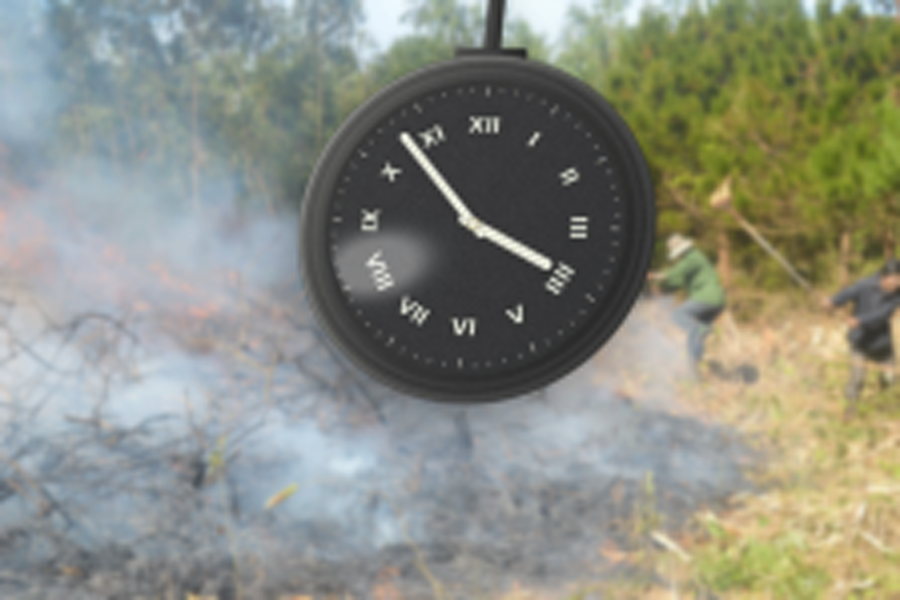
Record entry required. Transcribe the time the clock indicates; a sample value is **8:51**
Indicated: **3:53**
